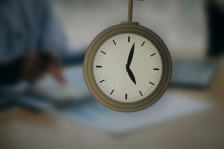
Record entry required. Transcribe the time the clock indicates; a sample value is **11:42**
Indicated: **5:02**
